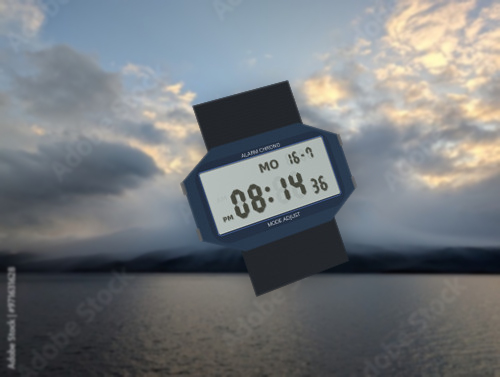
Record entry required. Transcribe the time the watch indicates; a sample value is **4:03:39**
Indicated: **8:14:36**
